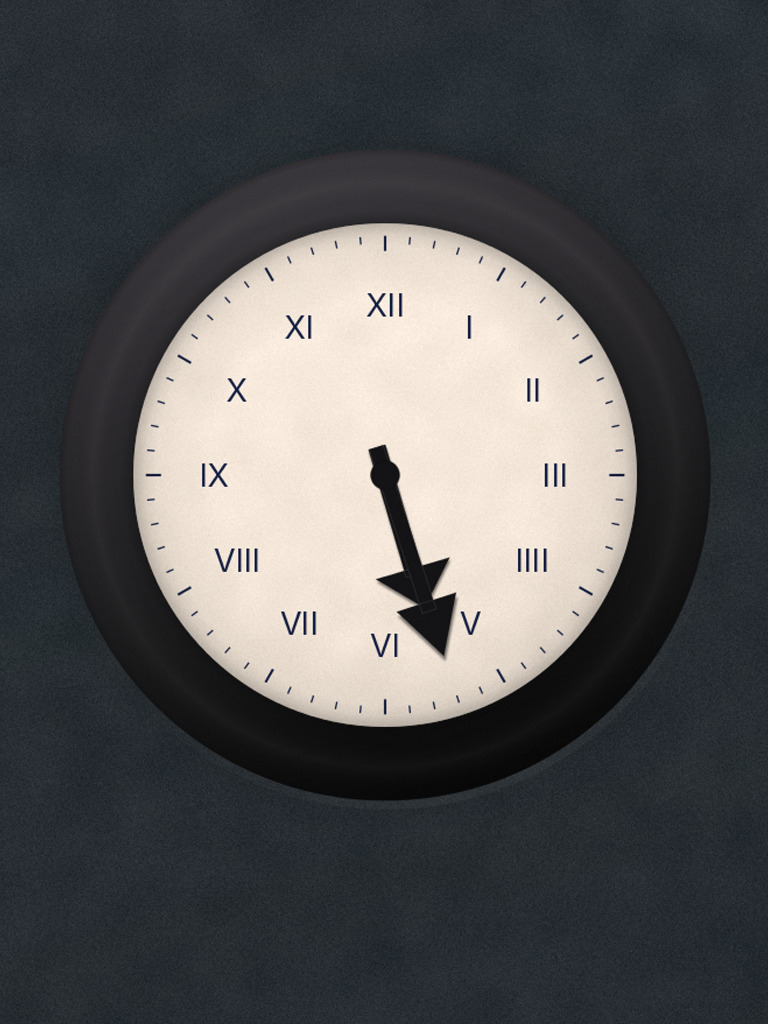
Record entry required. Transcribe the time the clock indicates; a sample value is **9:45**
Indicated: **5:27**
